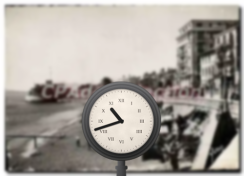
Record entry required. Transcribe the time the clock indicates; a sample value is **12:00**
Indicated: **10:42**
